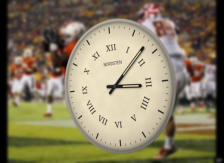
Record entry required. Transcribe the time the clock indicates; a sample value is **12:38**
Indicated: **3:08**
